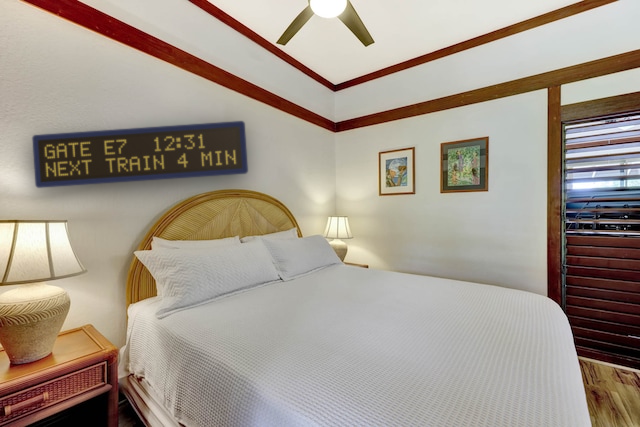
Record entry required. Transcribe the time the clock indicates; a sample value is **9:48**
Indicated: **12:31**
